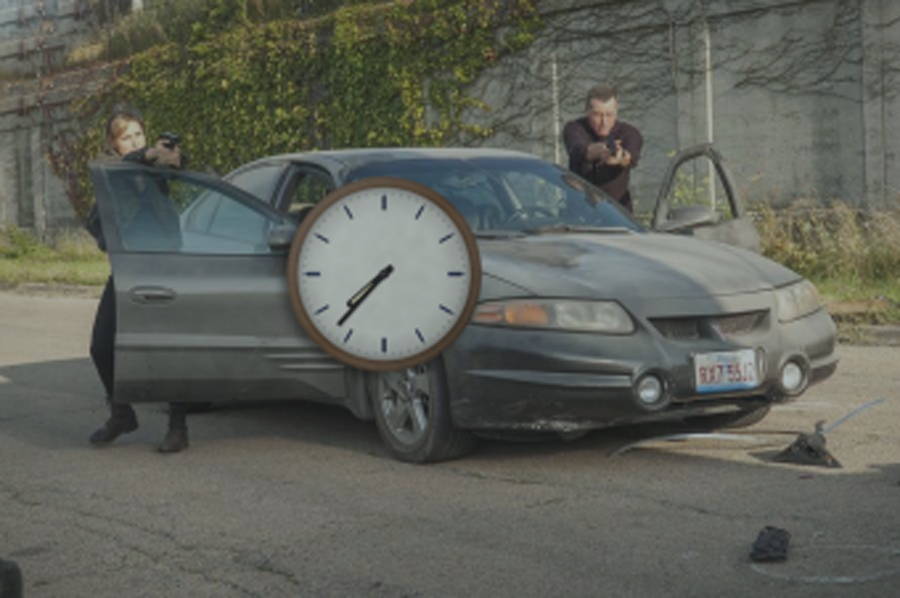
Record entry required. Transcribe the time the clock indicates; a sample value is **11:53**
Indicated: **7:37**
